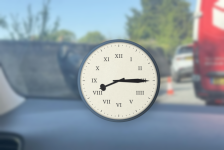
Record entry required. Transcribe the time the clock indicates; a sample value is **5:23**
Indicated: **8:15**
